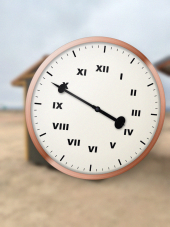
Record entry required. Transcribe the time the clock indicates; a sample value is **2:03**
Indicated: **3:49**
